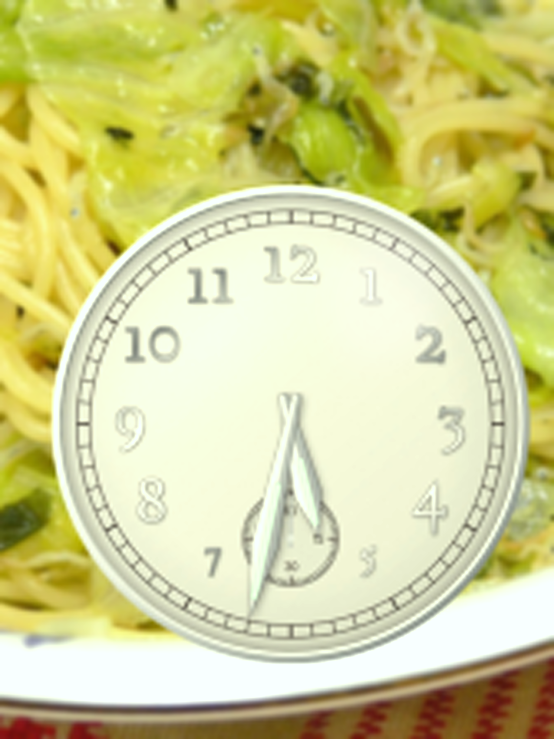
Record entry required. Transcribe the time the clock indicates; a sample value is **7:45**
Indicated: **5:32**
